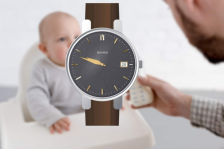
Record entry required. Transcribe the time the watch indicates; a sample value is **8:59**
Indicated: **9:48**
